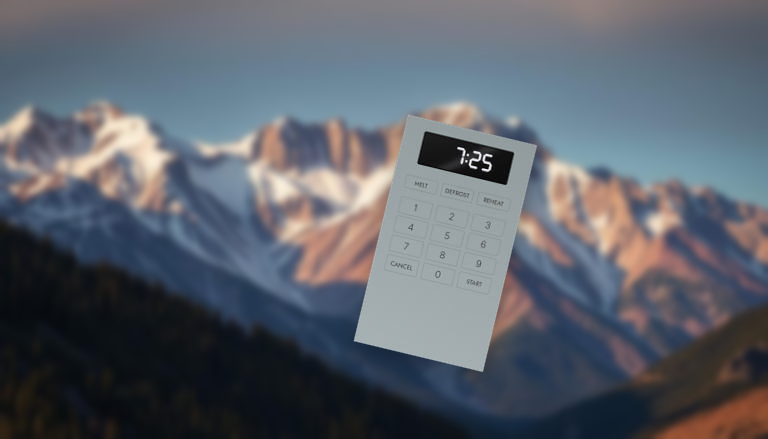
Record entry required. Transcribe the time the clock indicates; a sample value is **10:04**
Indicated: **7:25**
